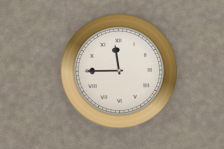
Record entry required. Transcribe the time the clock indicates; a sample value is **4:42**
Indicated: **11:45**
